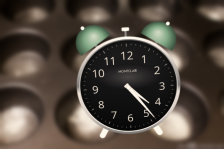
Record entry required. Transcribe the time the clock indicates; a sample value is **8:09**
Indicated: **4:24**
